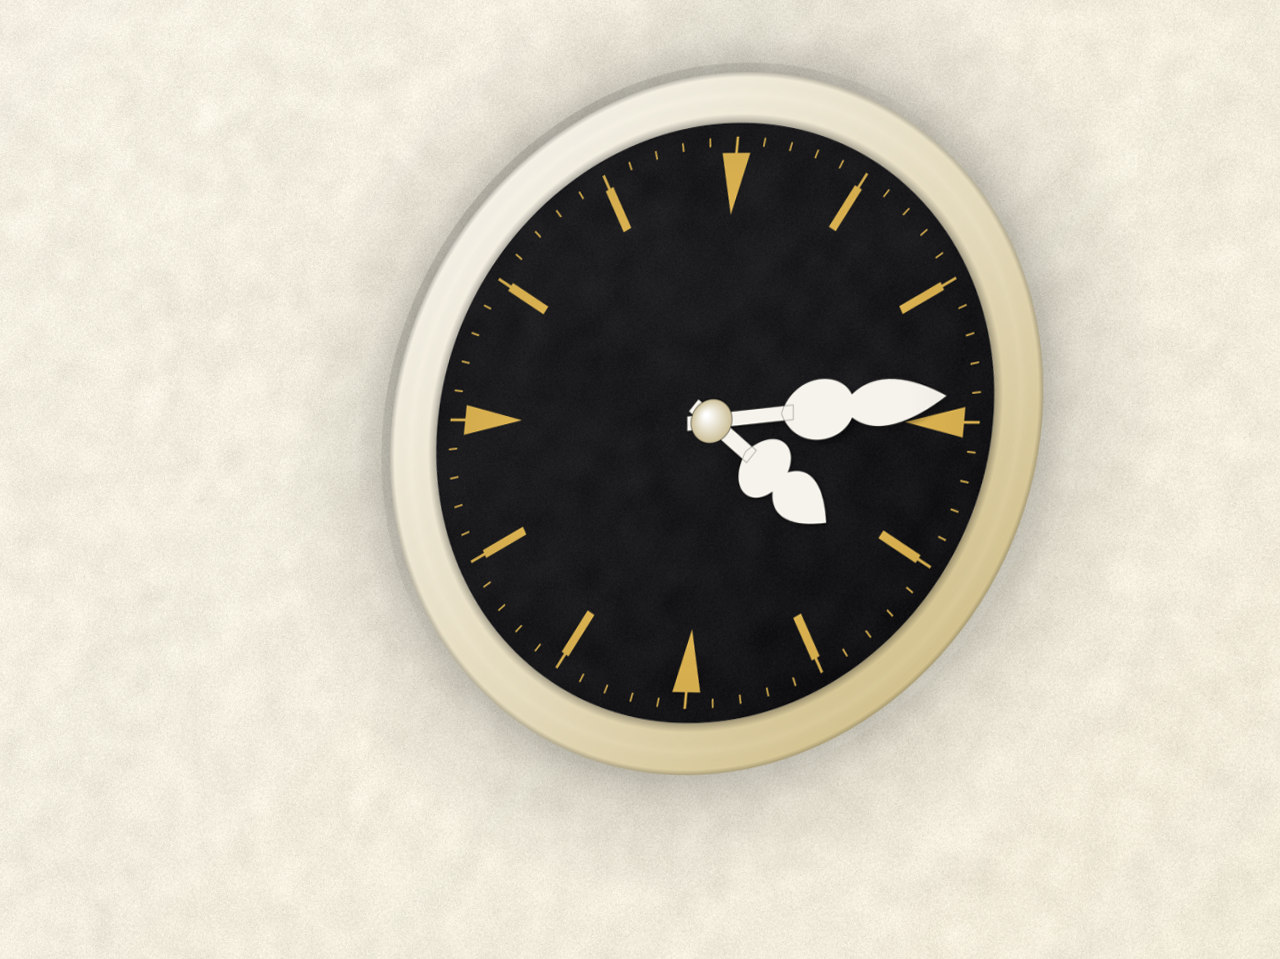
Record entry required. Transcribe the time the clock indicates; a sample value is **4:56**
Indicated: **4:14**
